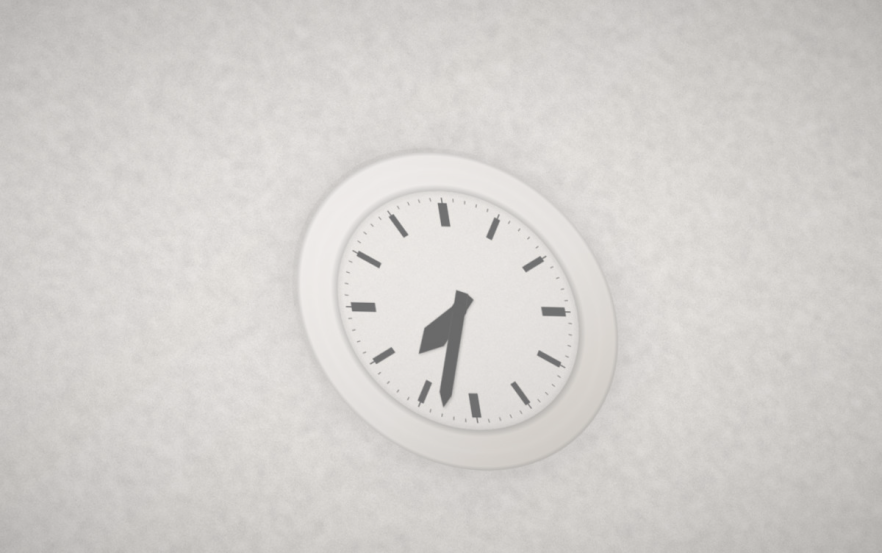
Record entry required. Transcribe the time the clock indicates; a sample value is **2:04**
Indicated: **7:33**
